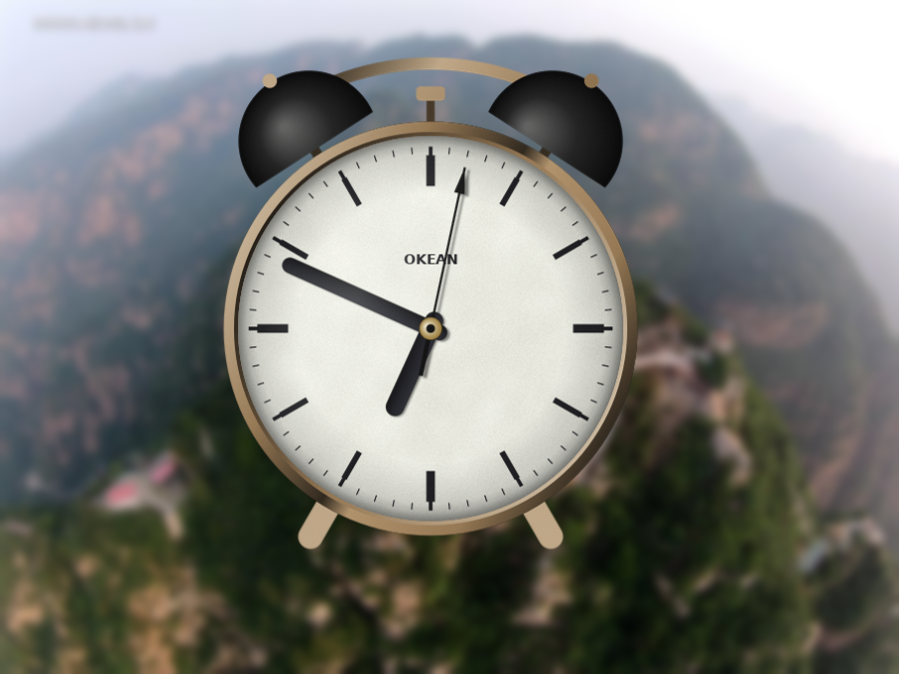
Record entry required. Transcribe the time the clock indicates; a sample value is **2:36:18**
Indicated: **6:49:02**
